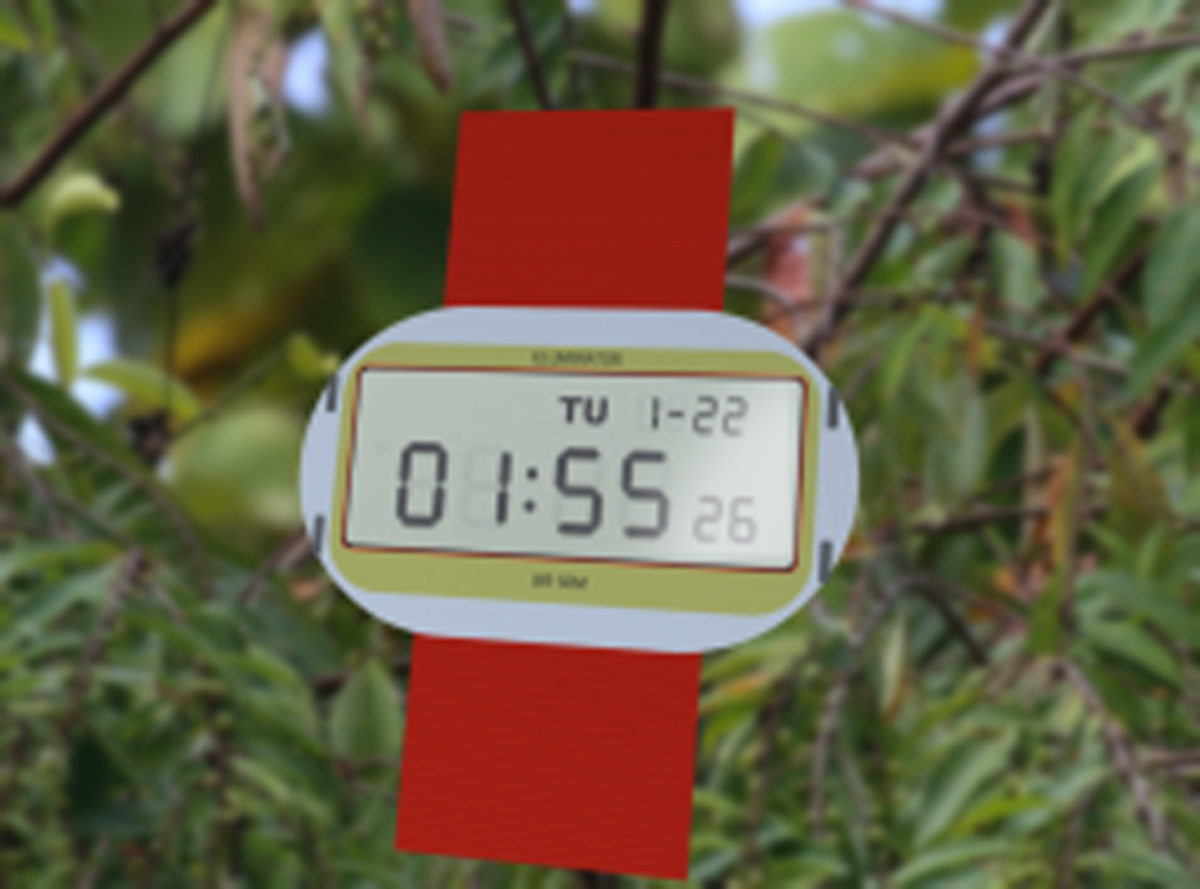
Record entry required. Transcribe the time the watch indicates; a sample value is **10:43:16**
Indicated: **1:55:26**
